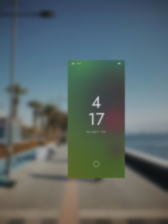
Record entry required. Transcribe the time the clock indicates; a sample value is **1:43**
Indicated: **4:17**
